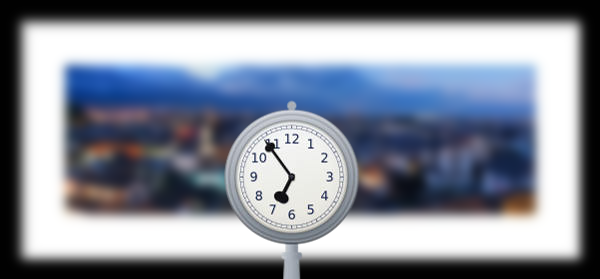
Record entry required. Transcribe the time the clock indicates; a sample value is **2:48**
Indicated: **6:54**
